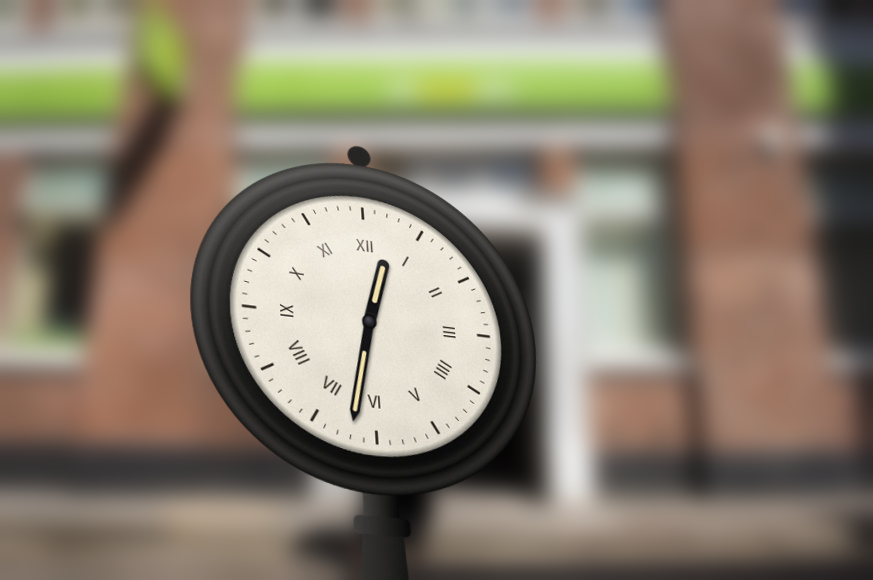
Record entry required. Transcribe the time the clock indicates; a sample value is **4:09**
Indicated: **12:32**
